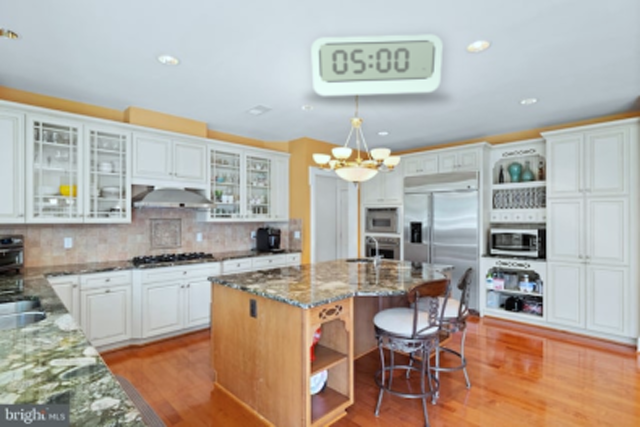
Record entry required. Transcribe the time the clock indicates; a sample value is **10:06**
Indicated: **5:00**
